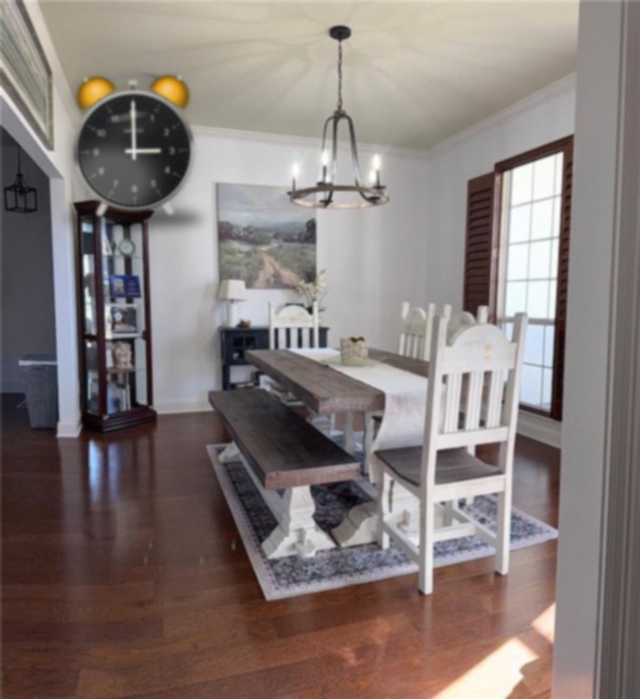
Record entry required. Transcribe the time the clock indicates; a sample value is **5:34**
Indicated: **3:00**
